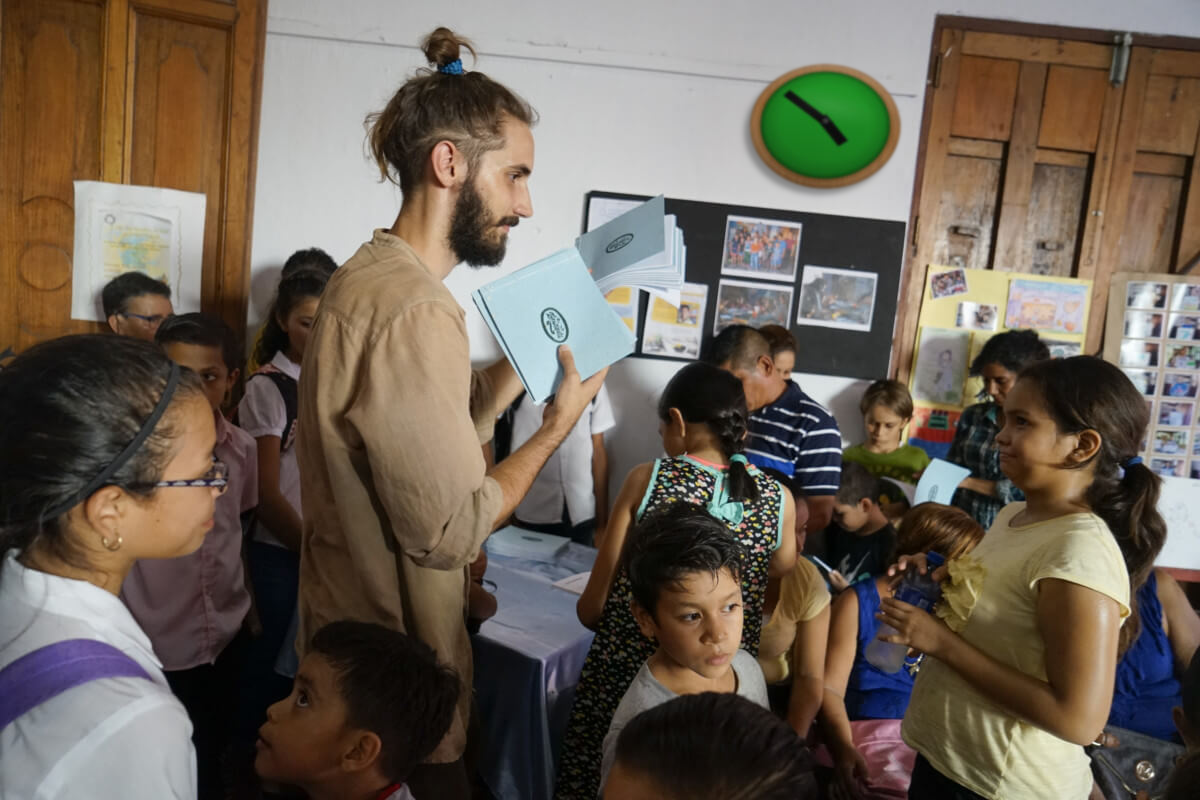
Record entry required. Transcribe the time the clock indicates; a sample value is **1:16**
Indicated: **4:52**
